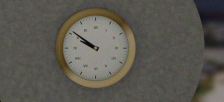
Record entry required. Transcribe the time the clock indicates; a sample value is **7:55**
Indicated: **9:51**
